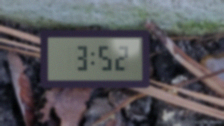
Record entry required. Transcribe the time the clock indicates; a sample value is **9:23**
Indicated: **3:52**
